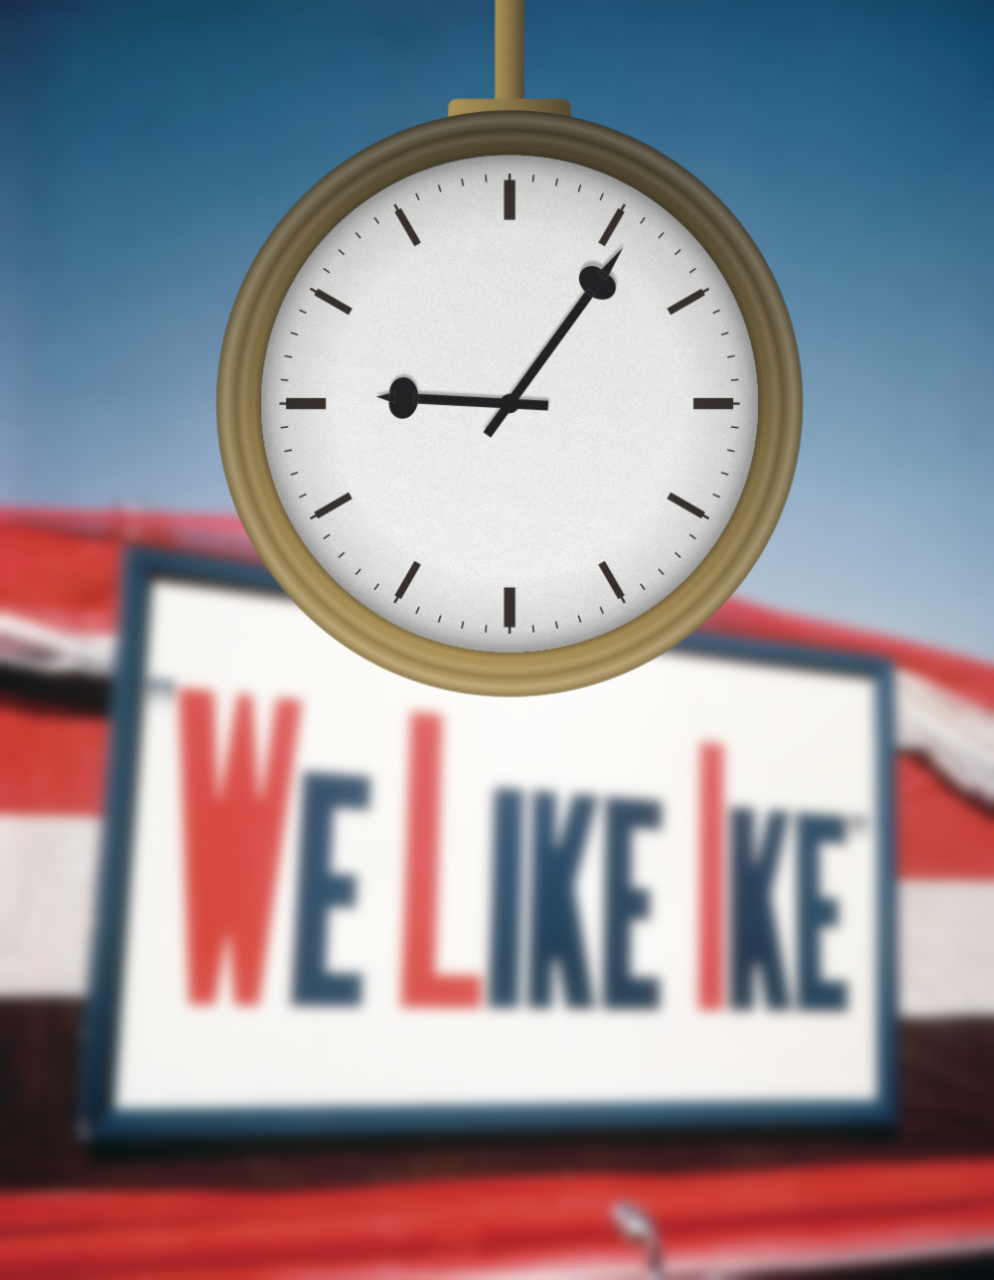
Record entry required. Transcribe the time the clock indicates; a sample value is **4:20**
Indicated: **9:06**
